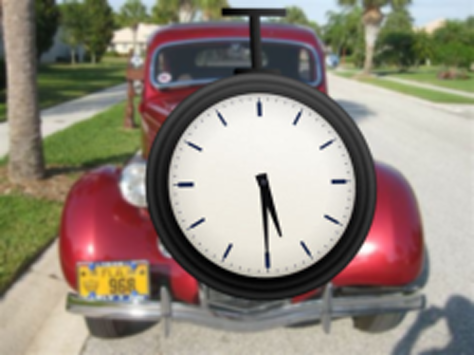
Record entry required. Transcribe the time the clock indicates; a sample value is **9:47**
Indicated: **5:30**
